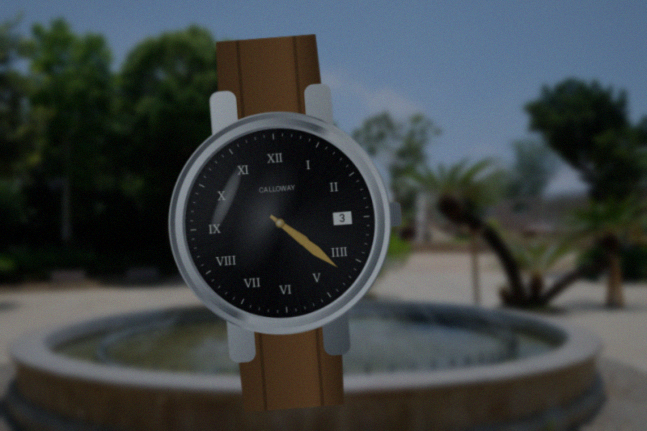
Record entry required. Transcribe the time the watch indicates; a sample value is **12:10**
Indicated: **4:22**
